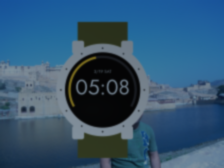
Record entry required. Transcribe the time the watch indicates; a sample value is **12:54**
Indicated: **5:08**
